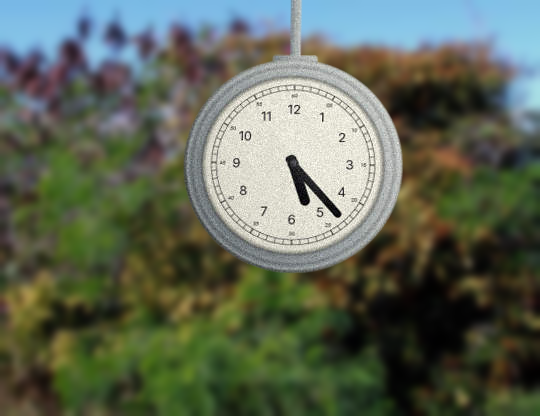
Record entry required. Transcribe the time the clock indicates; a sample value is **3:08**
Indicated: **5:23**
